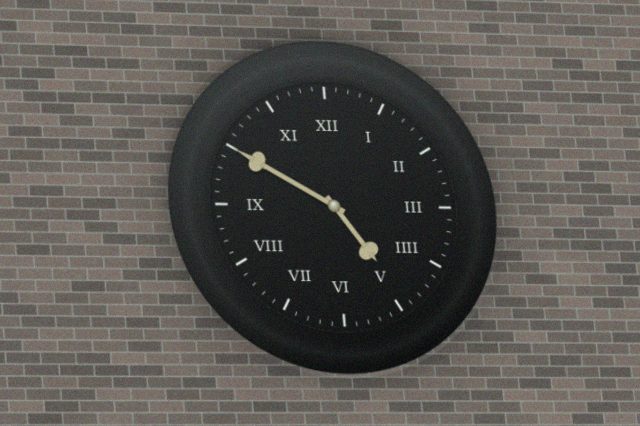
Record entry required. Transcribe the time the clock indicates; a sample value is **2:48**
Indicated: **4:50**
